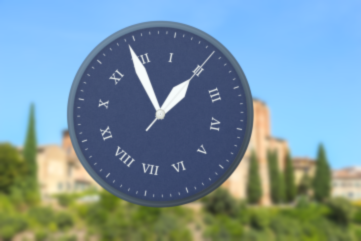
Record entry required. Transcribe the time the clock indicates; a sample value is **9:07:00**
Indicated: **1:59:10**
